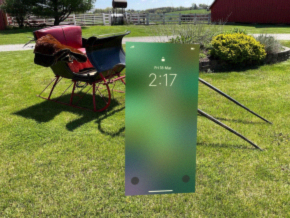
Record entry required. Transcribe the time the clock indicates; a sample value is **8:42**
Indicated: **2:17**
